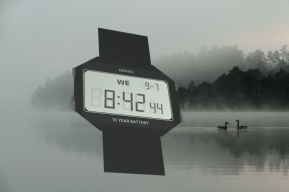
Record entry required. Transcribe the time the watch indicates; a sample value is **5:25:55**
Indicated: **8:42:44**
